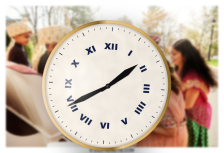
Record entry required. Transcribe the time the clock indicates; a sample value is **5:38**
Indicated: **1:40**
